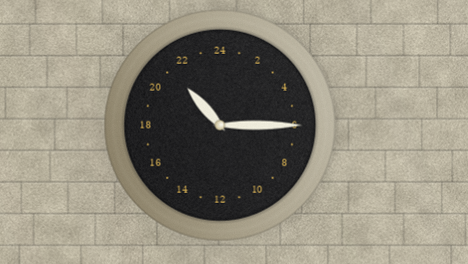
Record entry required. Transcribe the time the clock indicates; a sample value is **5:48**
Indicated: **21:15**
